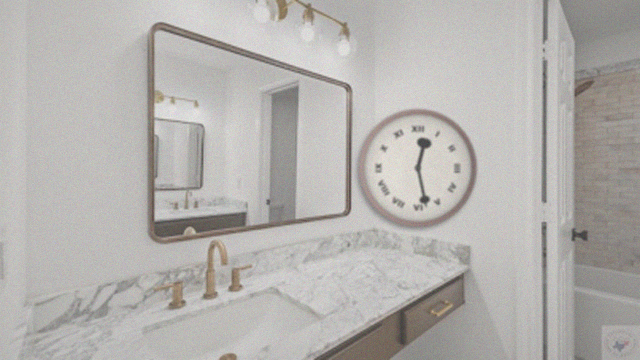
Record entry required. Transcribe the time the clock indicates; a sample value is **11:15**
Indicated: **12:28**
